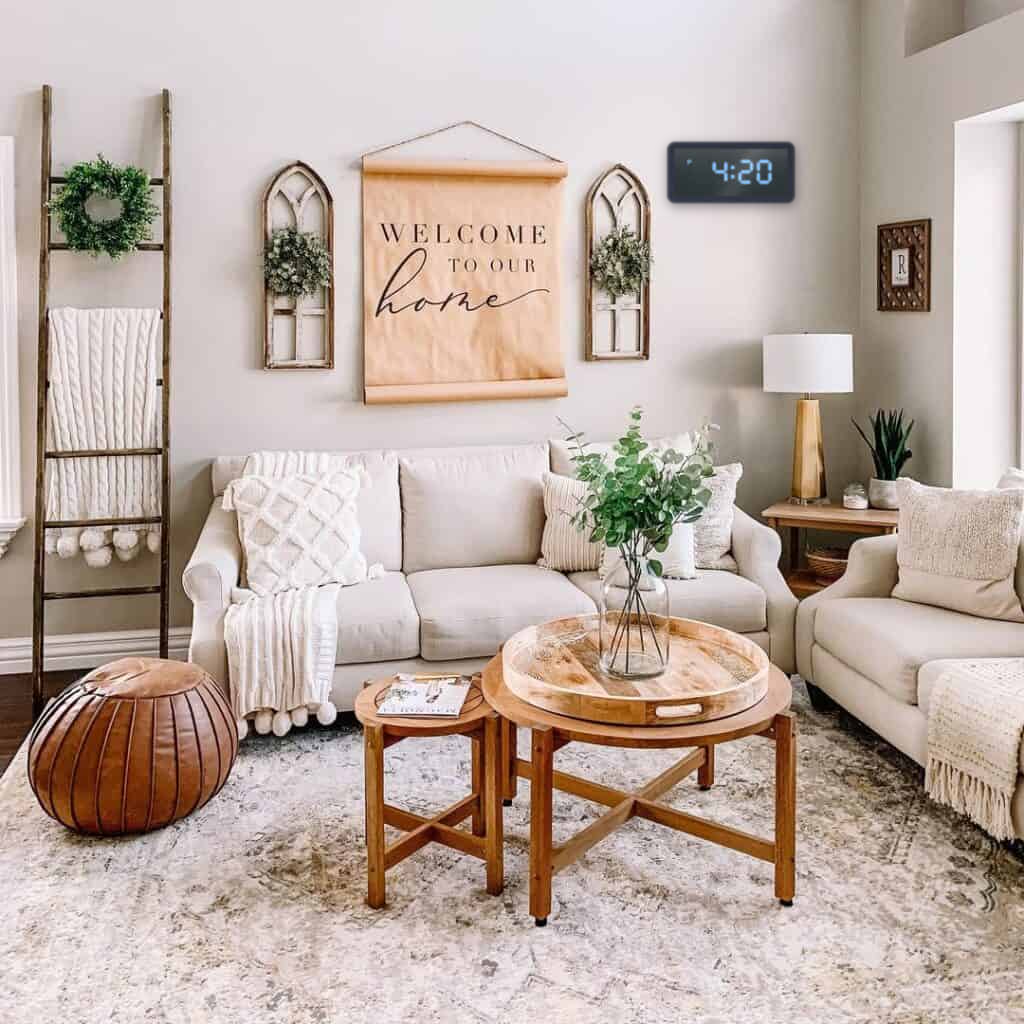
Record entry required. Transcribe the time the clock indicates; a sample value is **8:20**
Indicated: **4:20**
